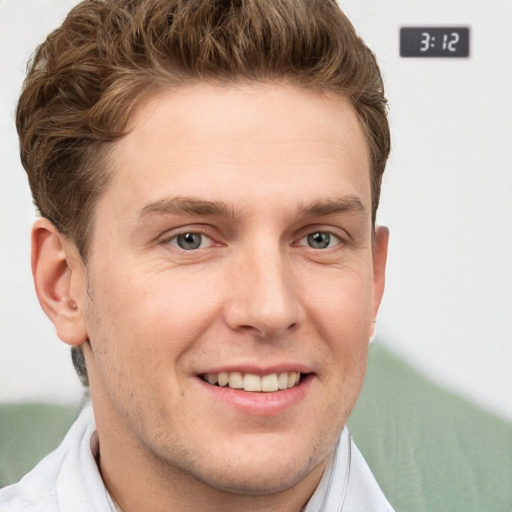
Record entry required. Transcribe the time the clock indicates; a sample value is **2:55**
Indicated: **3:12**
